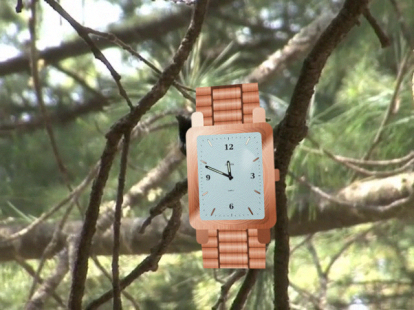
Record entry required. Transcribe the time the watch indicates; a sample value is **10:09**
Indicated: **11:49**
